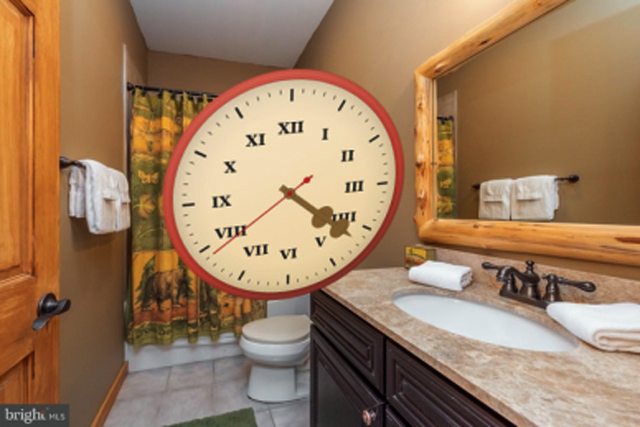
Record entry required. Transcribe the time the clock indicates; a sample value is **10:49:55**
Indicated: **4:21:39**
